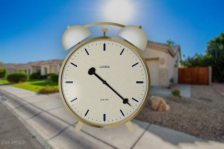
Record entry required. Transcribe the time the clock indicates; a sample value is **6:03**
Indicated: **10:22**
